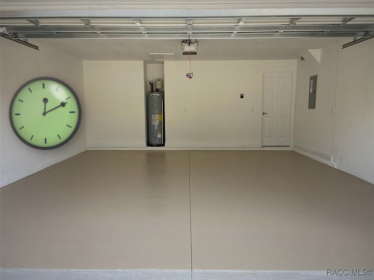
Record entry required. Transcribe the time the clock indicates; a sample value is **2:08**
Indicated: **12:11**
